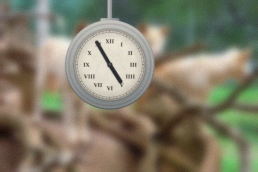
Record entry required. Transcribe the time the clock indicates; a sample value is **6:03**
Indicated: **4:55**
